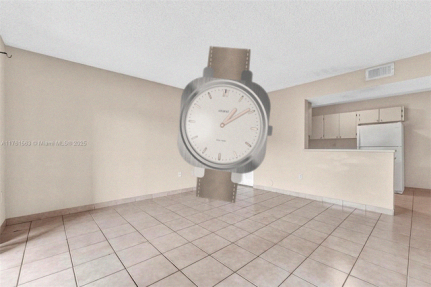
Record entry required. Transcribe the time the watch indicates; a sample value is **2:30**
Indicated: **1:09**
